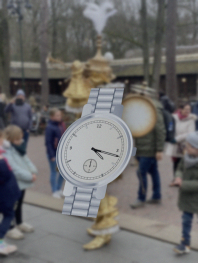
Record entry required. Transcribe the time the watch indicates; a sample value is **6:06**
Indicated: **4:17**
